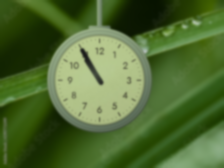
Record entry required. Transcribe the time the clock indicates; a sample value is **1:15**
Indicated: **10:55**
